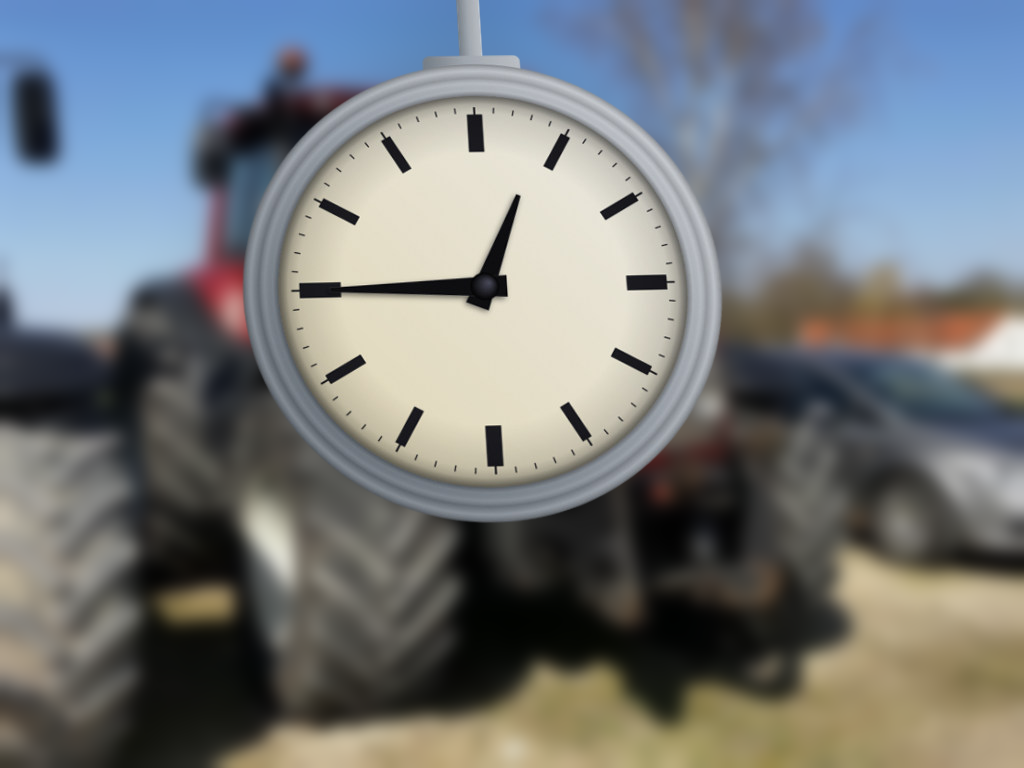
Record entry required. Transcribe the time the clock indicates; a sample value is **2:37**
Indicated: **12:45**
